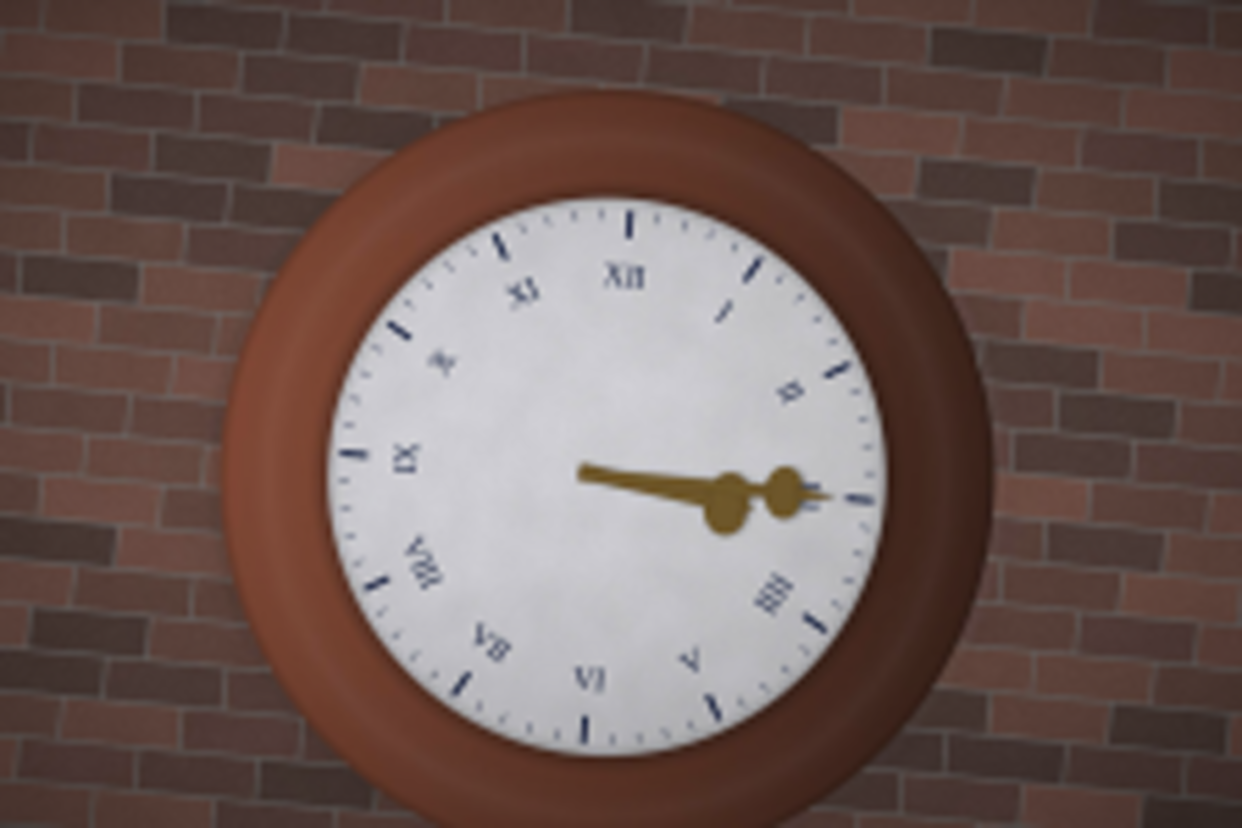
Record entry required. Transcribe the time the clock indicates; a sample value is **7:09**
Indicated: **3:15**
